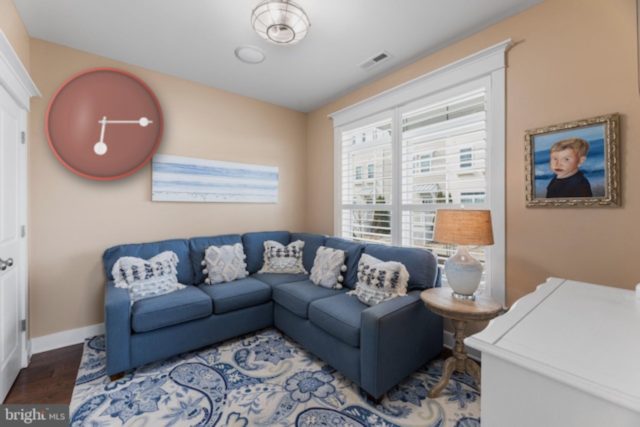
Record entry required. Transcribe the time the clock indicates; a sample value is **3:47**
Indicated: **6:15**
